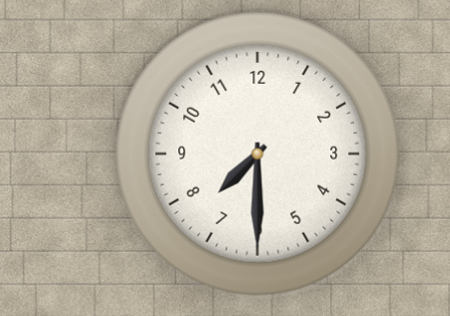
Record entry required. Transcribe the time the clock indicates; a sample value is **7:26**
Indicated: **7:30**
